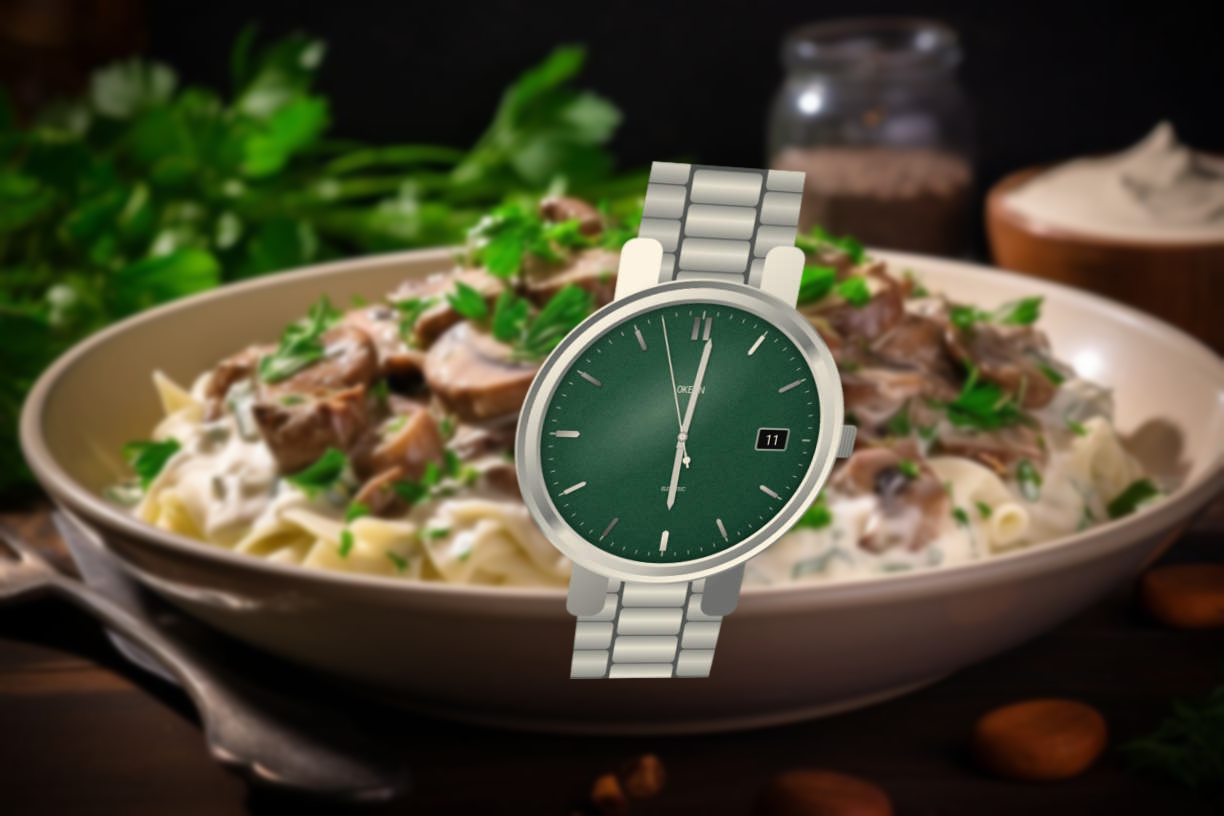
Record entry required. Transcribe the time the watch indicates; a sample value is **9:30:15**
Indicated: **6:00:57**
